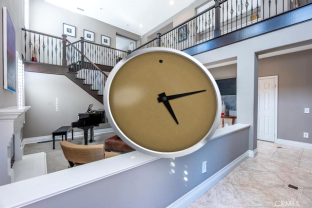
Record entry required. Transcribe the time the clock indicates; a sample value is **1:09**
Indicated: **5:13**
